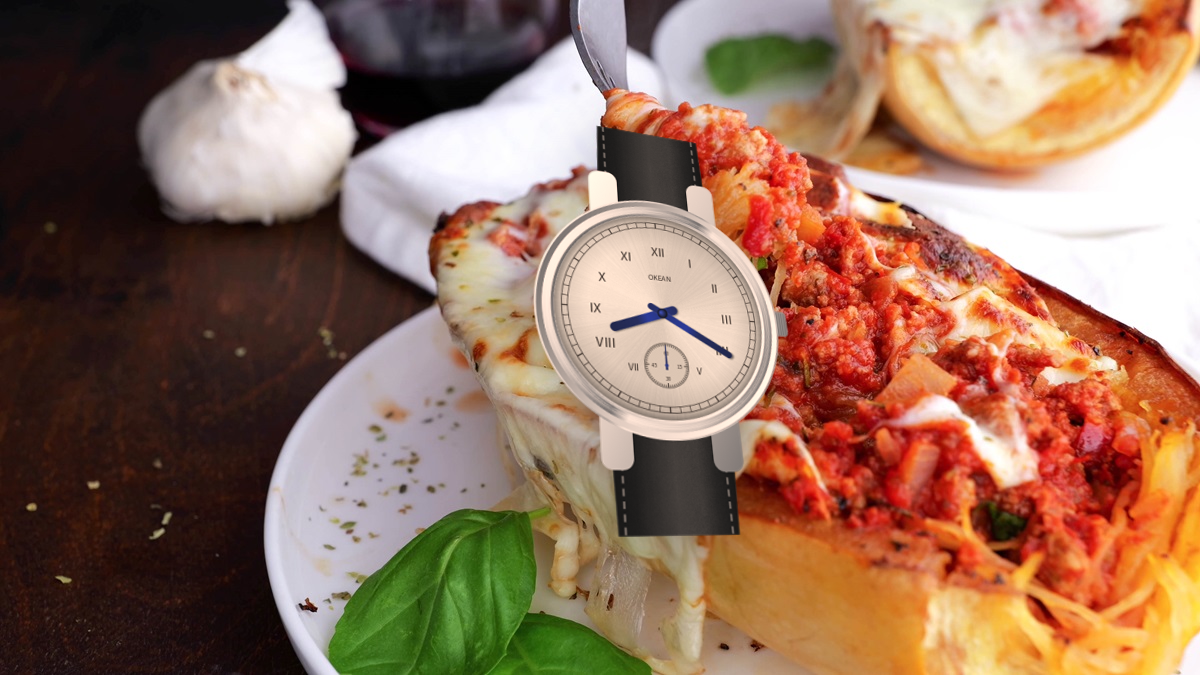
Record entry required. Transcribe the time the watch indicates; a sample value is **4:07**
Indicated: **8:20**
